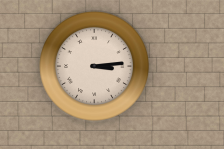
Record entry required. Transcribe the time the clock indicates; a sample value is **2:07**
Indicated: **3:14**
